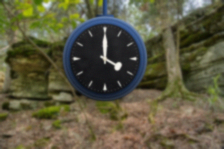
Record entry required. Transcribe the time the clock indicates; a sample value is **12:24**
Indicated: **4:00**
